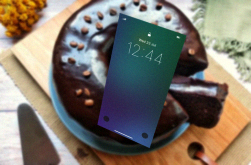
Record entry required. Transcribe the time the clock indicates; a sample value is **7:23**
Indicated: **12:44**
